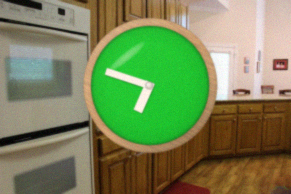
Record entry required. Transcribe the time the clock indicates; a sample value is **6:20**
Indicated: **6:48**
